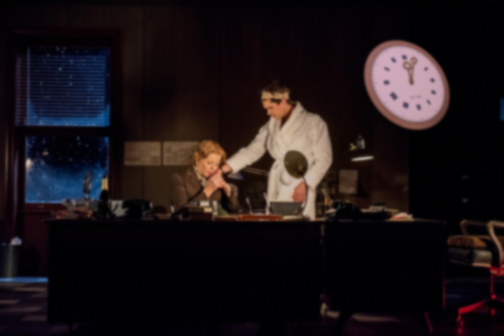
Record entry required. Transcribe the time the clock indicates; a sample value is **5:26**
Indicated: **12:04**
